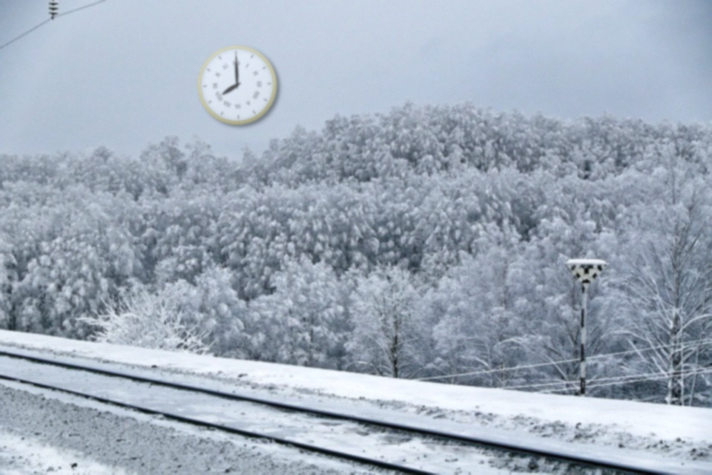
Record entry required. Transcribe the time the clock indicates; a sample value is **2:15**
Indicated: **8:00**
